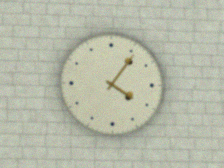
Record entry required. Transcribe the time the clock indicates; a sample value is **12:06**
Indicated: **4:06**
